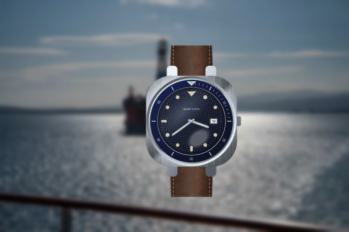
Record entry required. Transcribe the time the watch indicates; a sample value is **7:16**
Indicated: **3:39**
